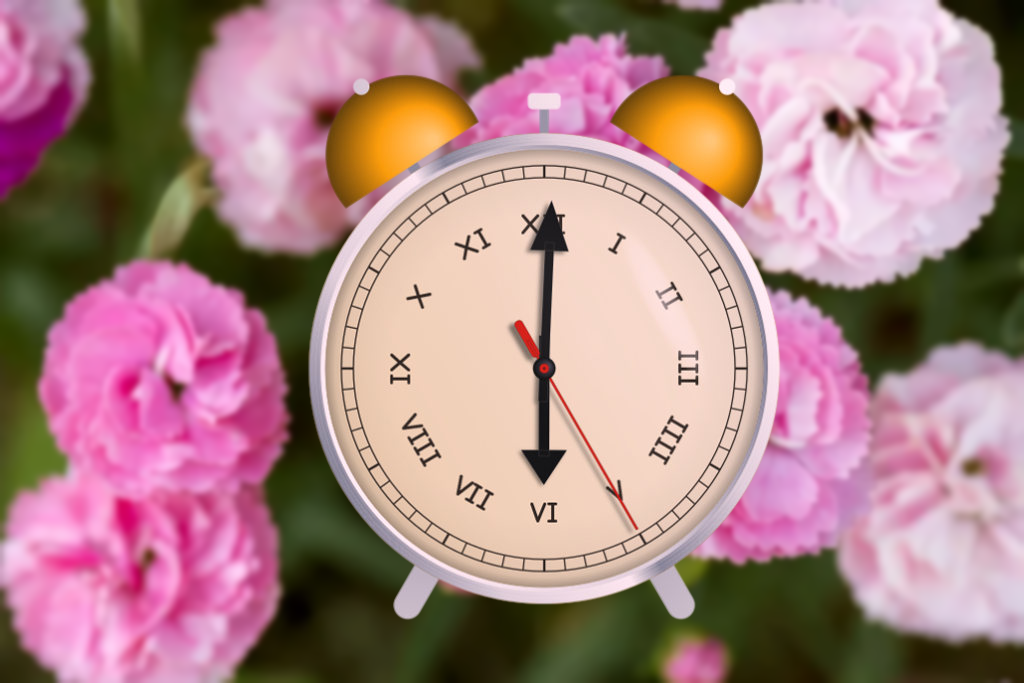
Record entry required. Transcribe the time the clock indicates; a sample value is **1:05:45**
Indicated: **6:00:25**
